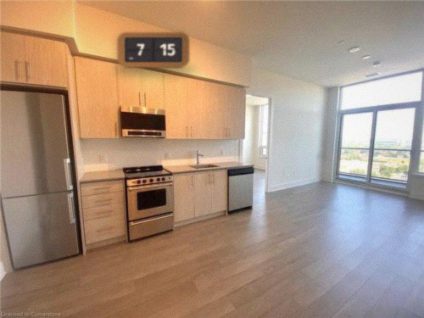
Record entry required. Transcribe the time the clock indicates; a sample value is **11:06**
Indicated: **7:15**
